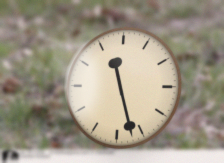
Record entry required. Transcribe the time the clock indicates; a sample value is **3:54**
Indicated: **11:27**
